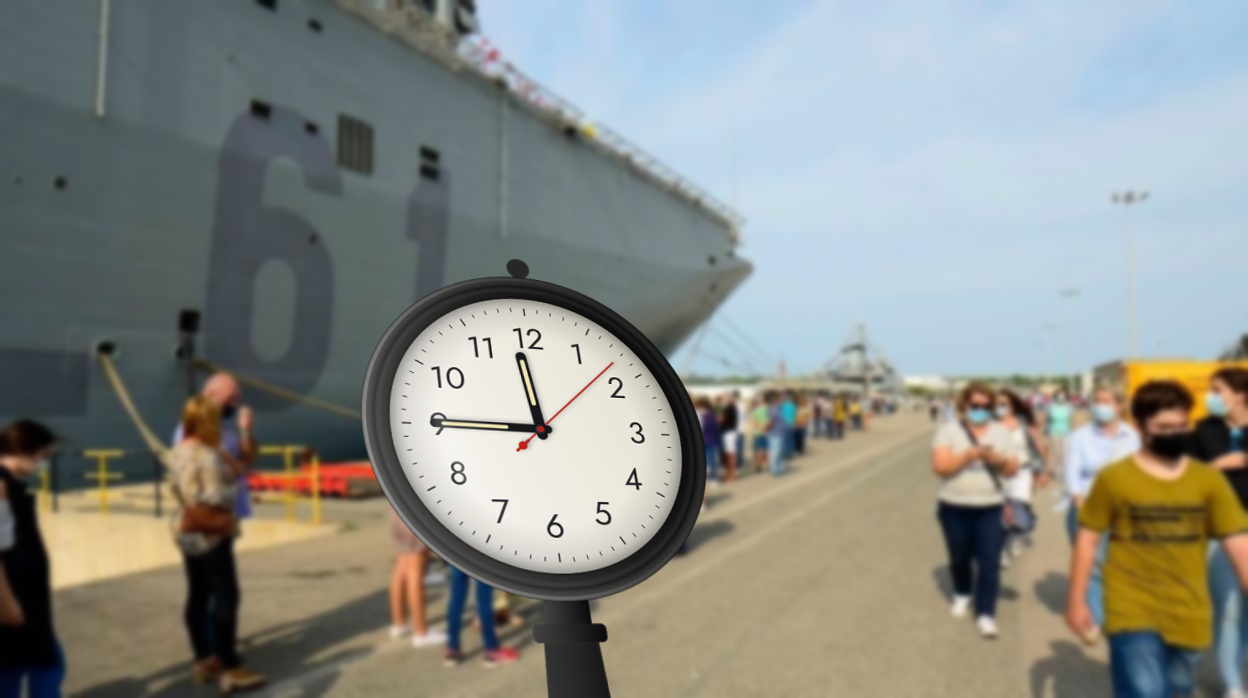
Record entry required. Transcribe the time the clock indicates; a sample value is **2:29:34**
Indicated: **11:45:08**
